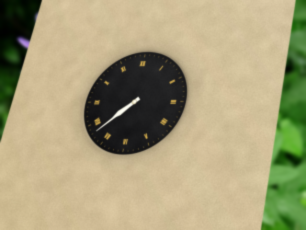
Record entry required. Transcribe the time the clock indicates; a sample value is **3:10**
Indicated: **7:38**
